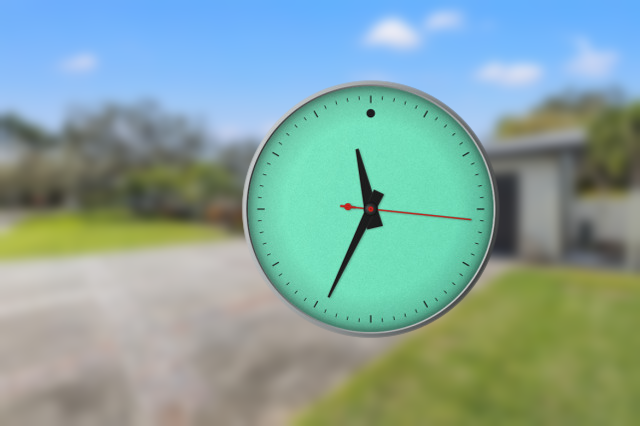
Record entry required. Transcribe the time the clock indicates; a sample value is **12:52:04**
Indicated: **11:34:16**
